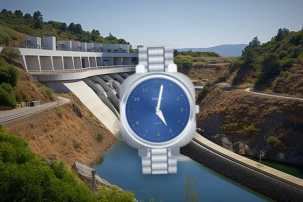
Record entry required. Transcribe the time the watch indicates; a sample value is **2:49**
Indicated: **5:02**
